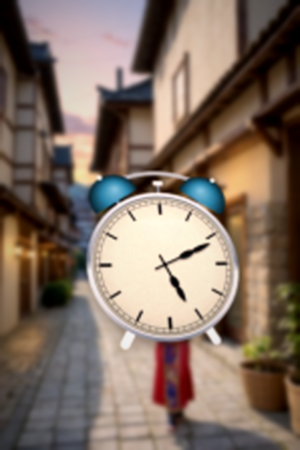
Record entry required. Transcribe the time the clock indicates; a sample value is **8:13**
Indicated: **5:11**
